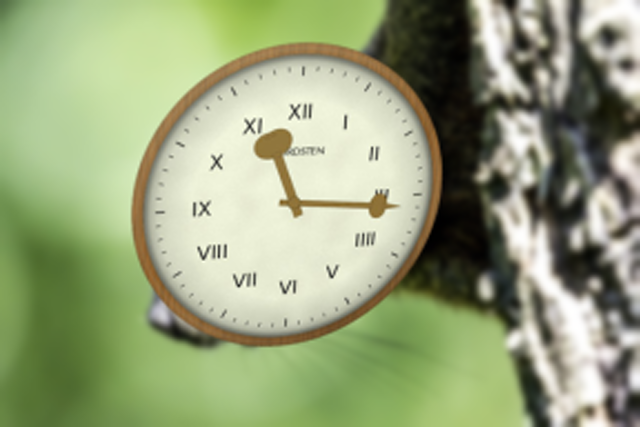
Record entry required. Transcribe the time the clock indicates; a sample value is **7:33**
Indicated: **11:16**
